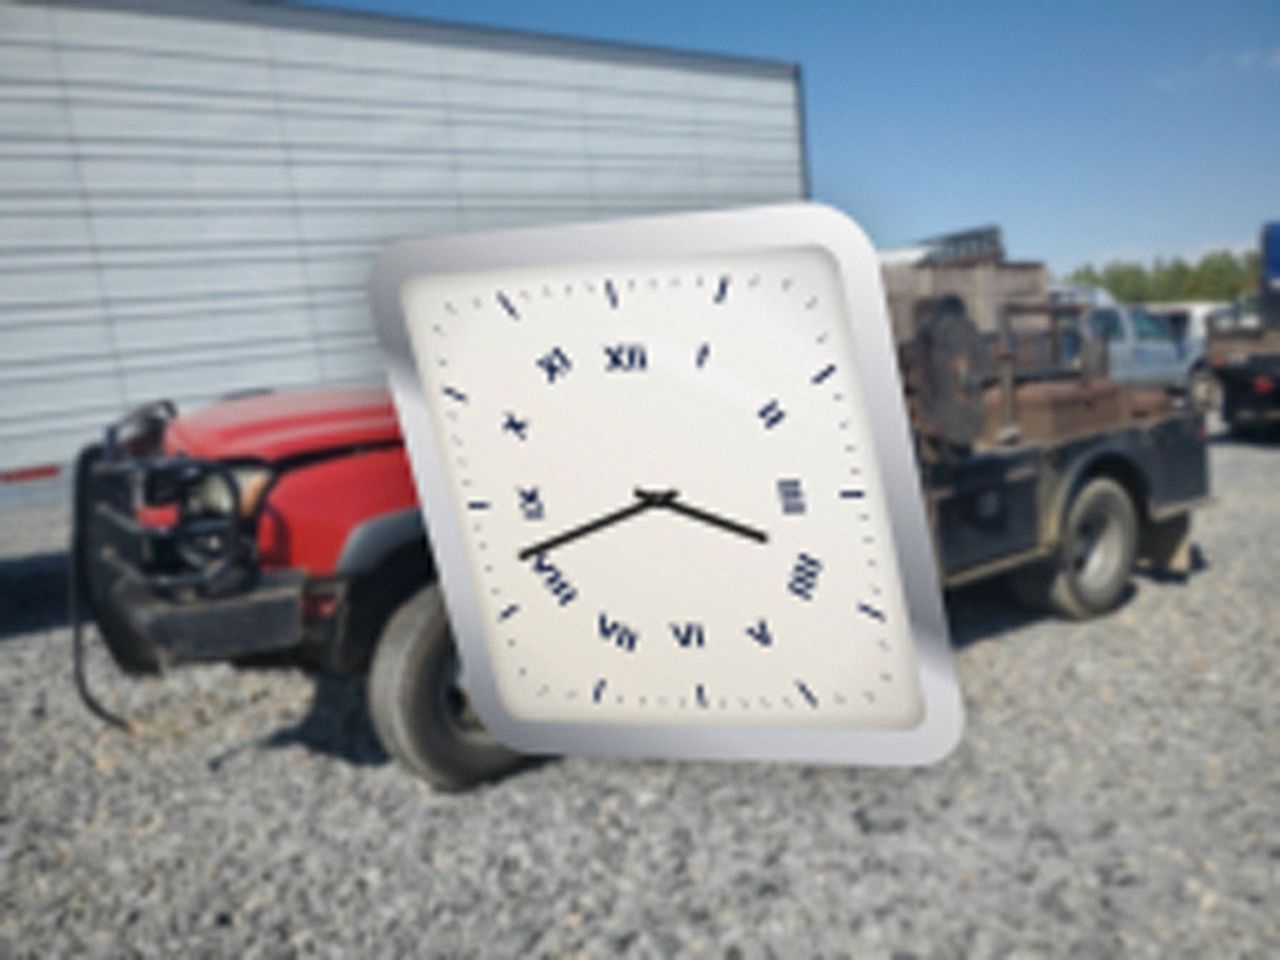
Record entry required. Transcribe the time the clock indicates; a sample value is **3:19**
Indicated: **3:42**
